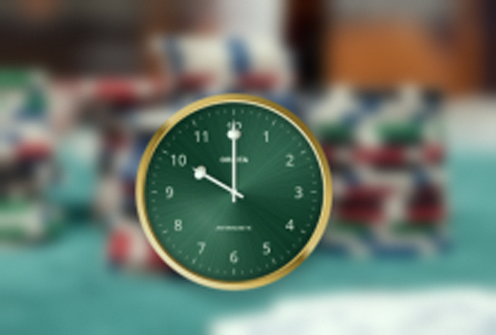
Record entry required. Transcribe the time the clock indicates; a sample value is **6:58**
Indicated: **10:00**
